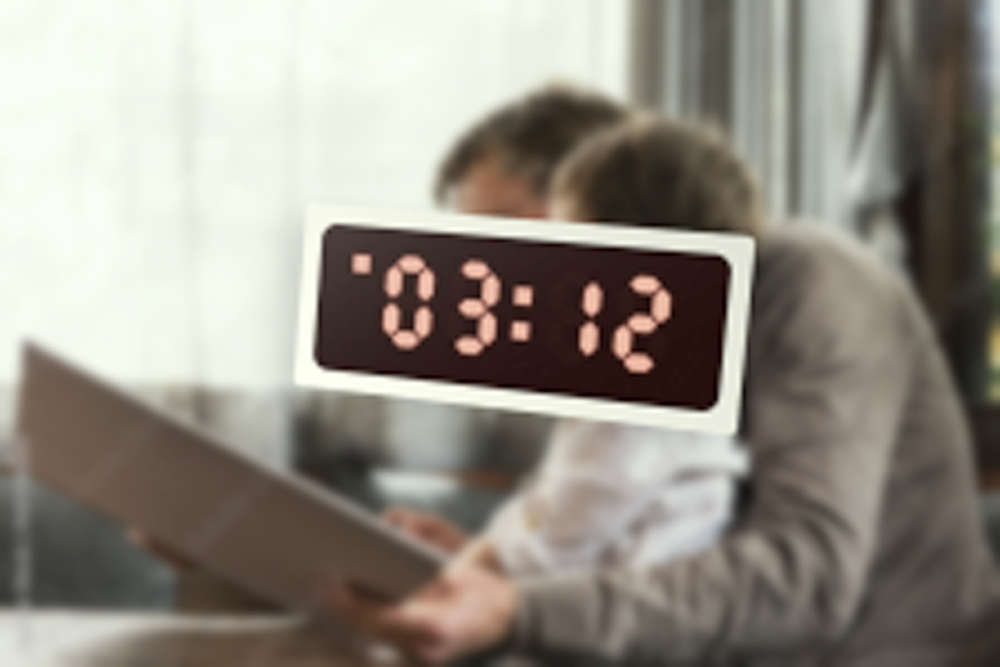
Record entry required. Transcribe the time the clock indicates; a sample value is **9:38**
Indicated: **3:12**
